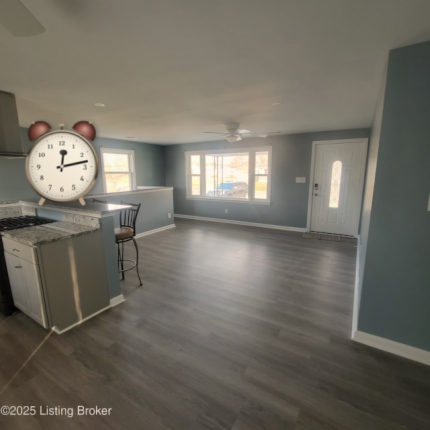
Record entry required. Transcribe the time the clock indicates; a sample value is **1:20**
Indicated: **12:13**
